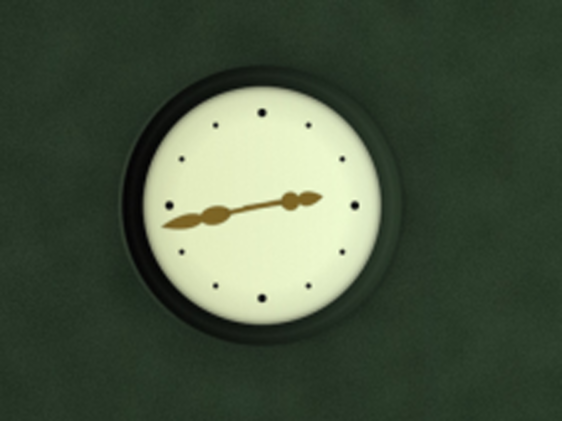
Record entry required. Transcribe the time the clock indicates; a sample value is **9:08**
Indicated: **2:43**
